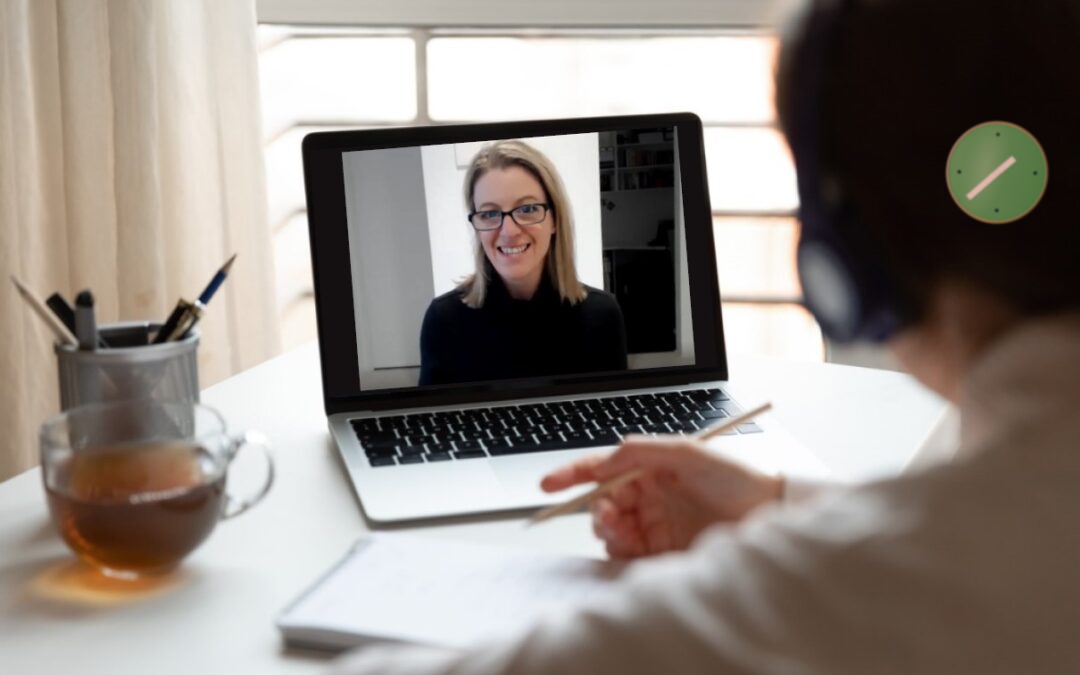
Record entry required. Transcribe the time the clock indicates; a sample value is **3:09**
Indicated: **1:38**
